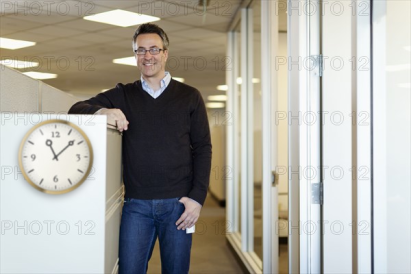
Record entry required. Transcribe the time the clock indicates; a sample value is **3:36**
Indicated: **11:08**
